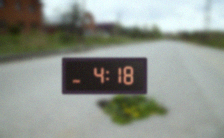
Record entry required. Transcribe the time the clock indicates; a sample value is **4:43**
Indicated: **4:18**
